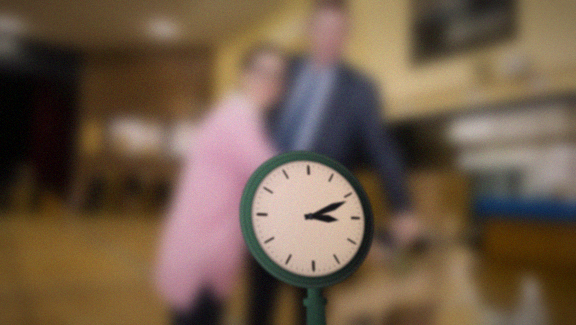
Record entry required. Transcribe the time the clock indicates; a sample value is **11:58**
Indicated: **3:11**
